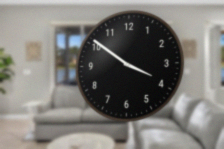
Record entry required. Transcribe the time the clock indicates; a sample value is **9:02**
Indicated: **3:51**
